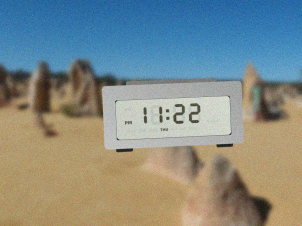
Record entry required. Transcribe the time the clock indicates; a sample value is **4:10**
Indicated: **11:22**
